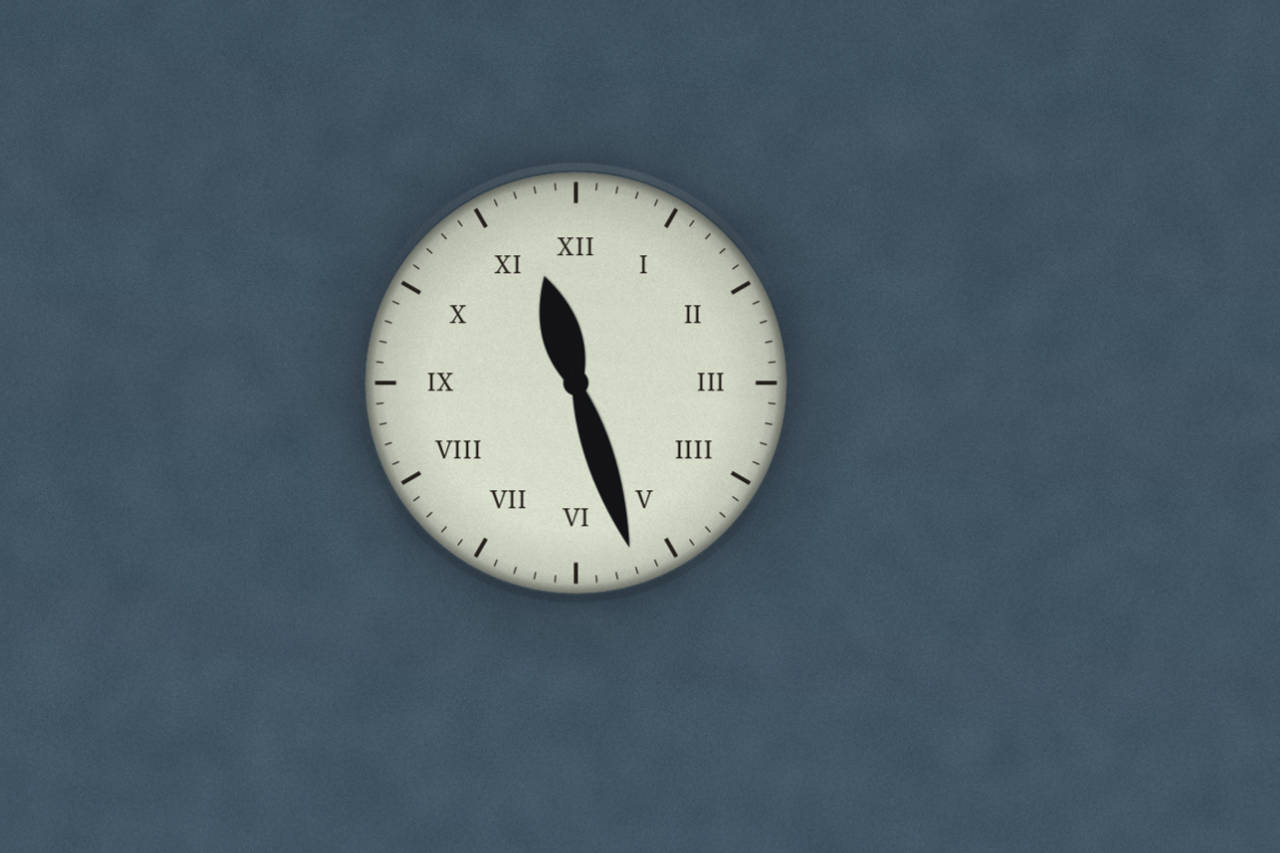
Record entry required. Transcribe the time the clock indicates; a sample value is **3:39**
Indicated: **11:27**
